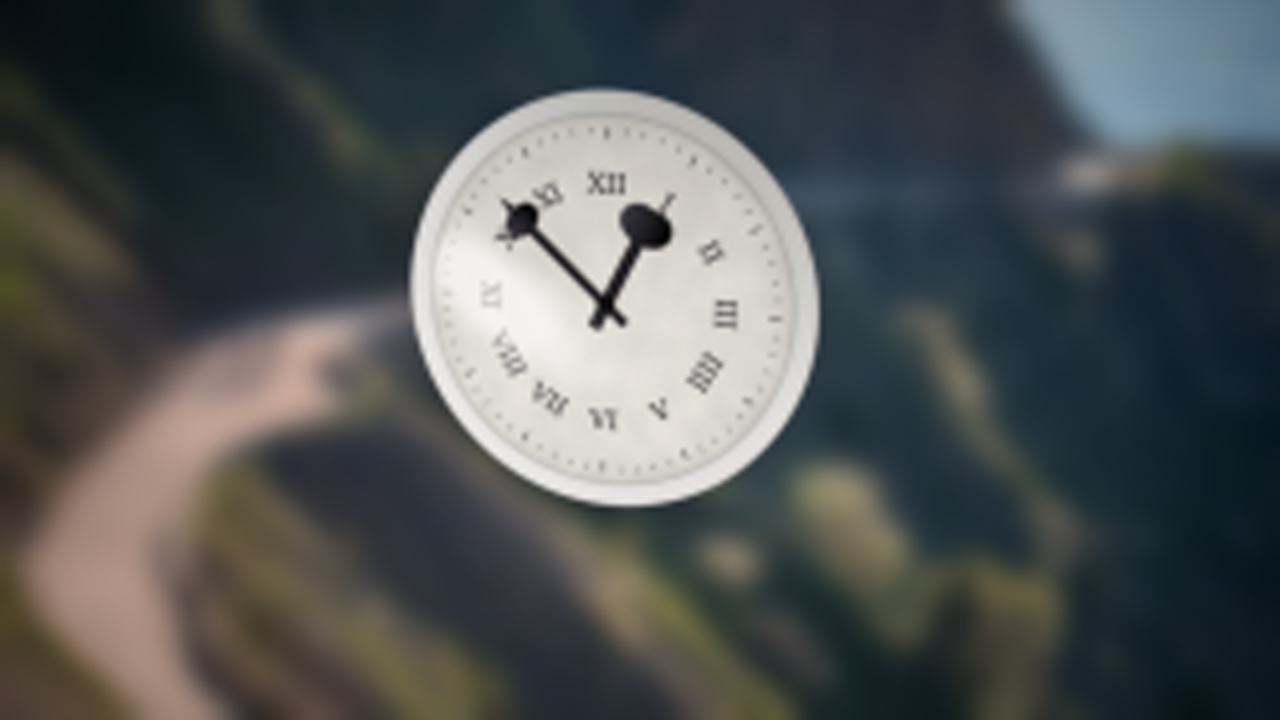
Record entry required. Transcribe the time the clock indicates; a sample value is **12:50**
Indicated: **12:52**
